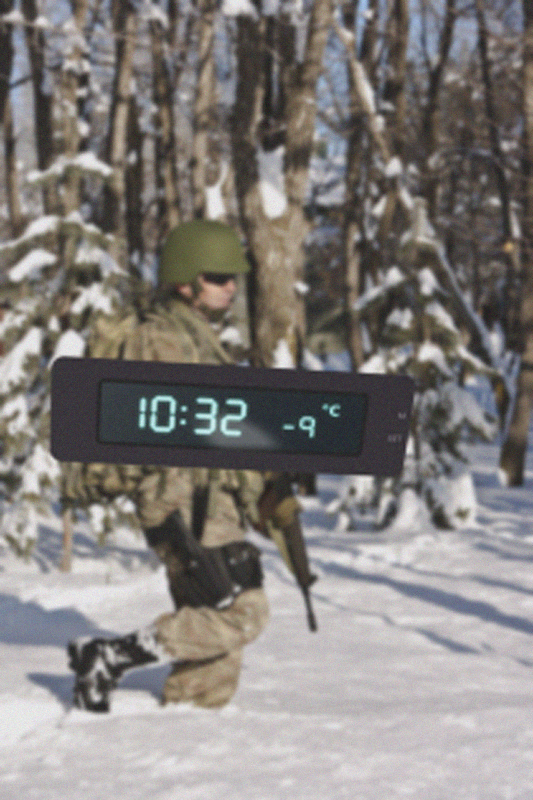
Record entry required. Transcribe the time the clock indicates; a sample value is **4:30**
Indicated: **10:32**
